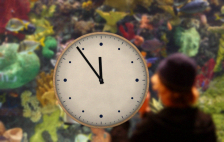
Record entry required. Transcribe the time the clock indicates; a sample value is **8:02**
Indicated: **11:54**
